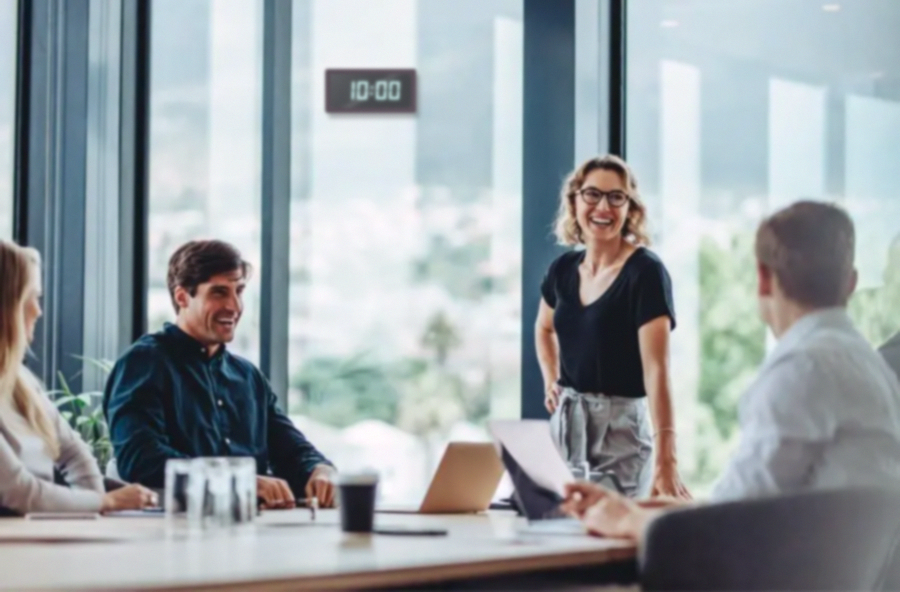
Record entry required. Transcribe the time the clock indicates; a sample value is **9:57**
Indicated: **10:00**
